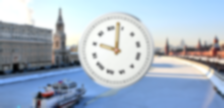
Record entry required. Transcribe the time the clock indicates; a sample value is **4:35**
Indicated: **10:03**
